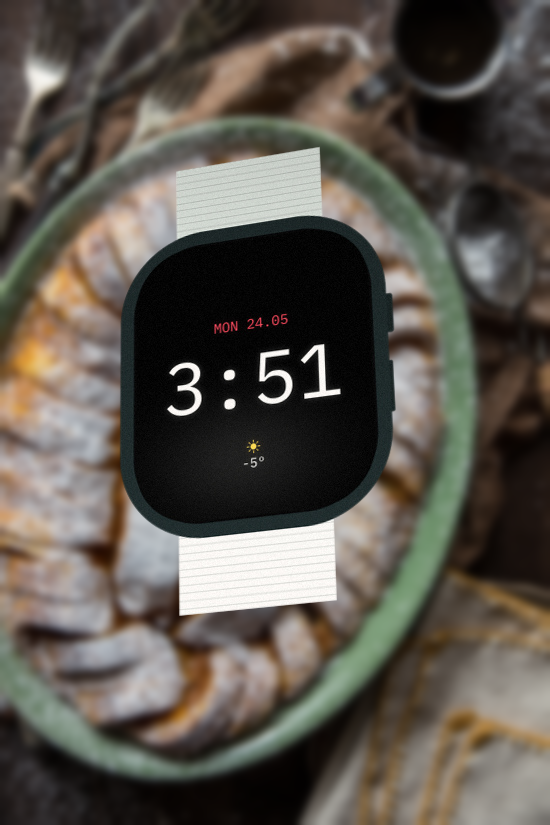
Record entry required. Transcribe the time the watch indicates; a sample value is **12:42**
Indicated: **3:51**
